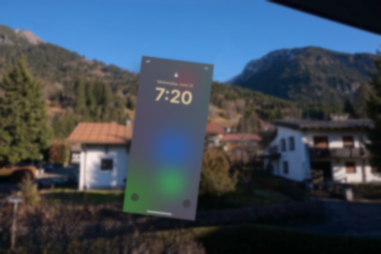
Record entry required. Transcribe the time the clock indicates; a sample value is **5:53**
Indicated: **7:20**
